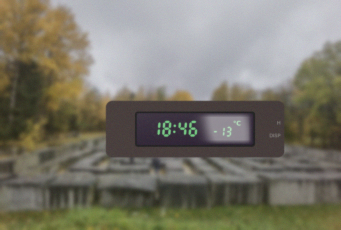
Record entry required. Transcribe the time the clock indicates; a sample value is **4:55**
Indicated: **18:46**
